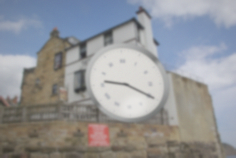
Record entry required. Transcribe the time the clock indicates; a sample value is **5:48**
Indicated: **9:20**
